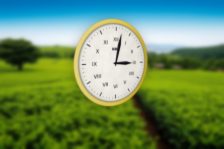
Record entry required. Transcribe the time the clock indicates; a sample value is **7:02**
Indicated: **3:02**
